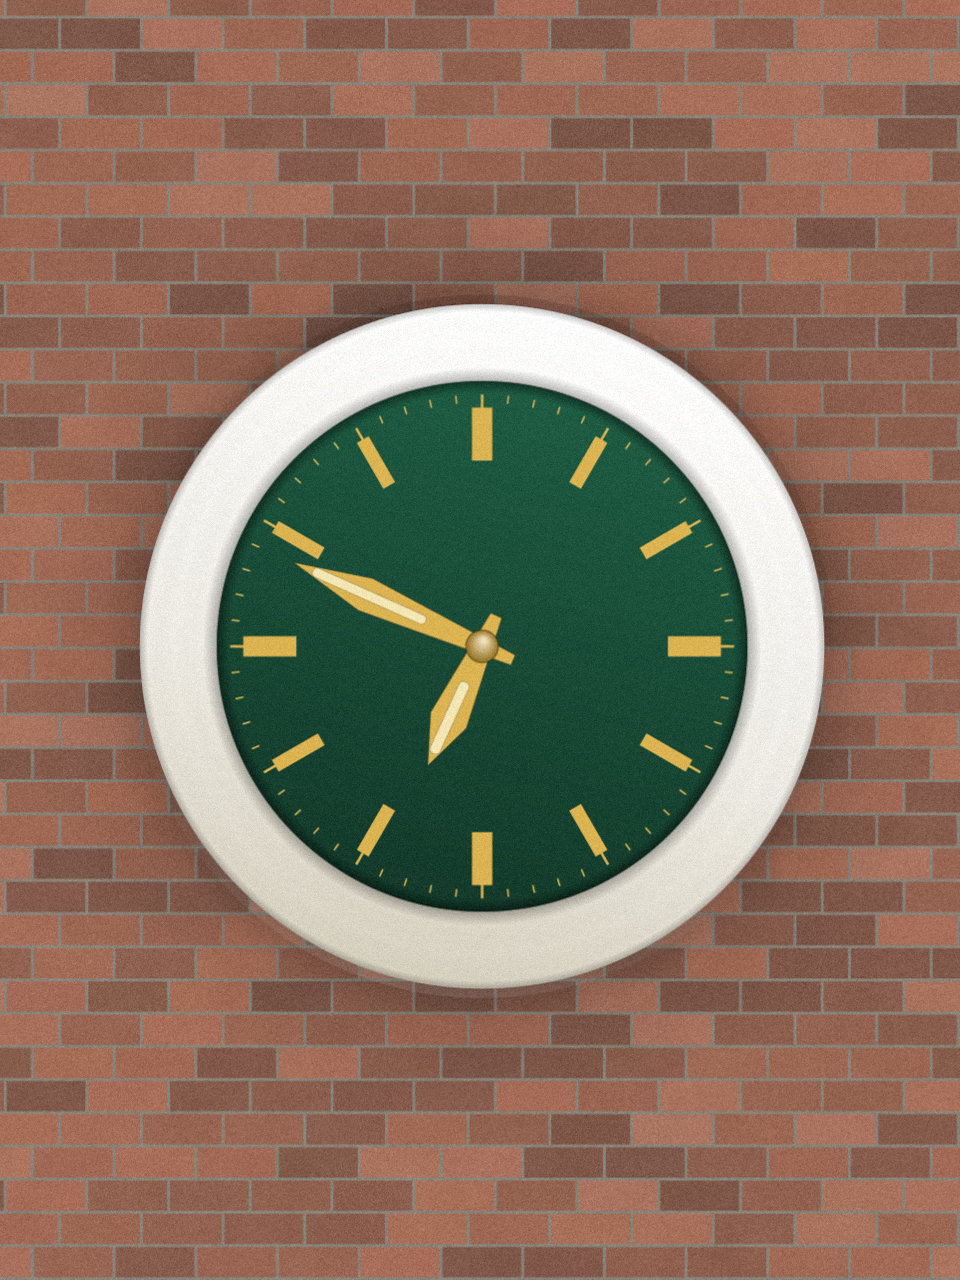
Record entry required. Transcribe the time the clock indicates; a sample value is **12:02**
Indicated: **6:49**
